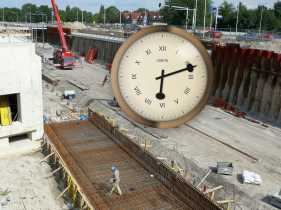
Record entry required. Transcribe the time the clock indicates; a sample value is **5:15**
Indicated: **6:12**
